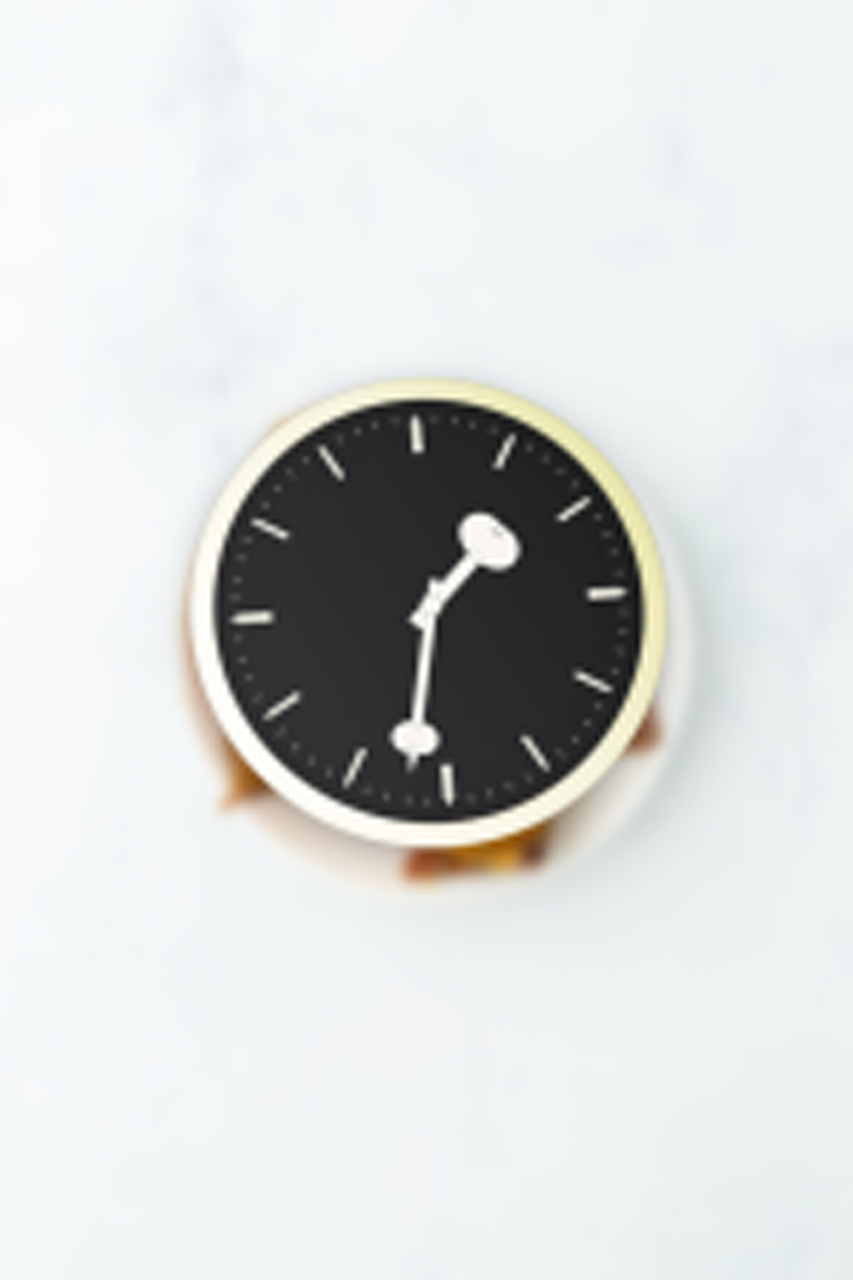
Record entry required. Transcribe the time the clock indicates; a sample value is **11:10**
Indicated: **1:32**
